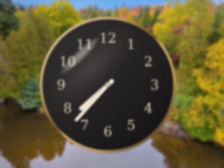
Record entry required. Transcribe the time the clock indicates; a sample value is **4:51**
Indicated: **7:37**
